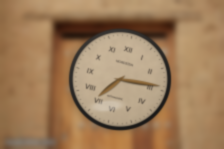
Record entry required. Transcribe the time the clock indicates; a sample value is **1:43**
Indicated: **7:14**
